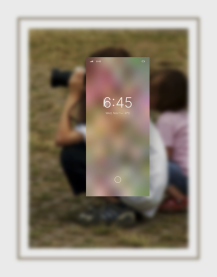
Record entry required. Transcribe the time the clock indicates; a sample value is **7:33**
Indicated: **6:45**
